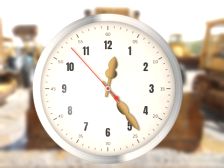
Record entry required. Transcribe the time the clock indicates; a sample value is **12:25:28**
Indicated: **12:23:53**
